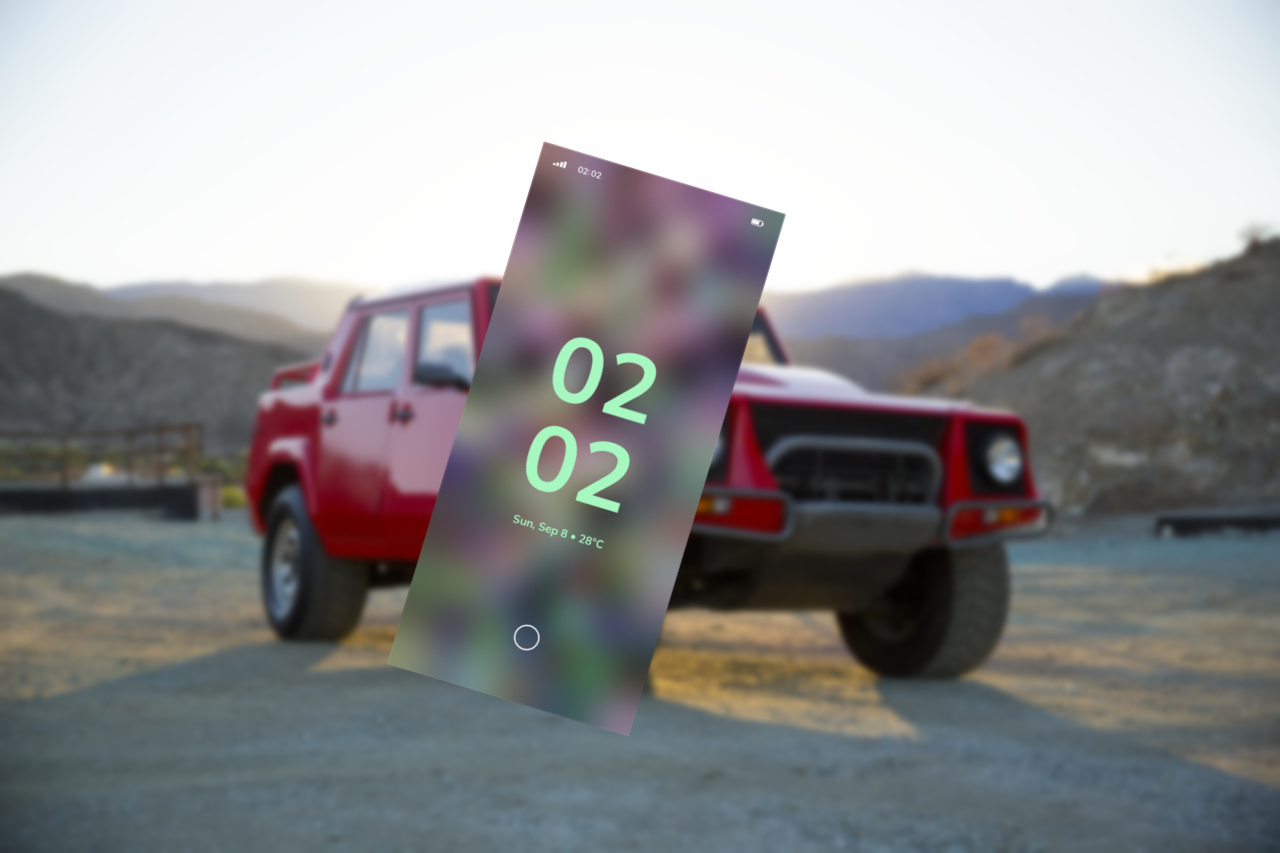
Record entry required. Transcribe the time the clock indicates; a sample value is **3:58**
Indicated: **2:02**
